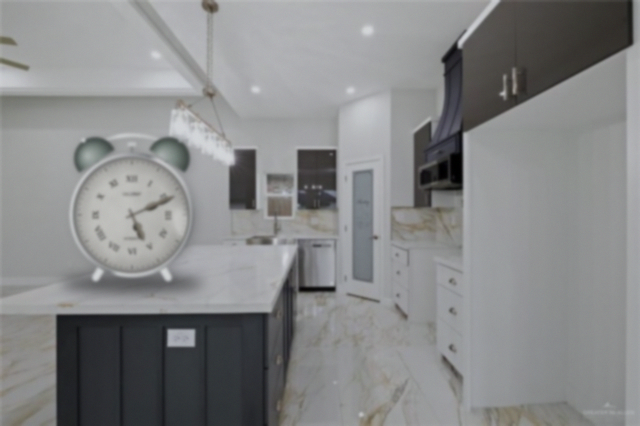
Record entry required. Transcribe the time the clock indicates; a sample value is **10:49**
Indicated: **5:11**
